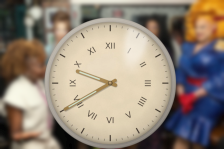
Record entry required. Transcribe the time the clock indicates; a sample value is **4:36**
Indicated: **9:40**
